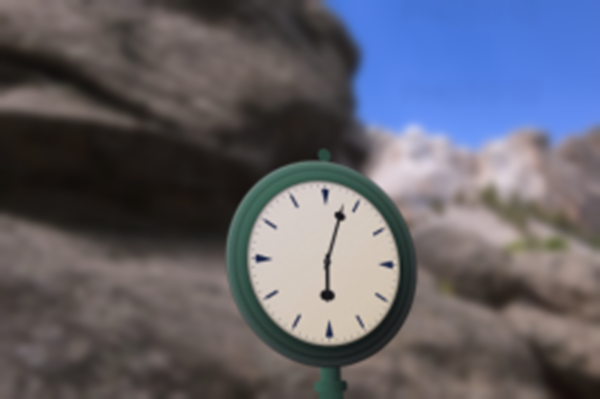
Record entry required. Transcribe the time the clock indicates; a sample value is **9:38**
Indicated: **6:03**
